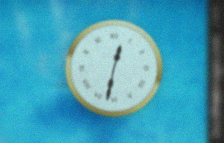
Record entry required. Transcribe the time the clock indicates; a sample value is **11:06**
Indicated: **12:32**
